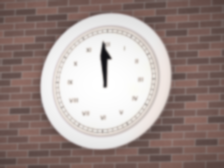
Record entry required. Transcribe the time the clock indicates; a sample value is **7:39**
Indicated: **11:59**
